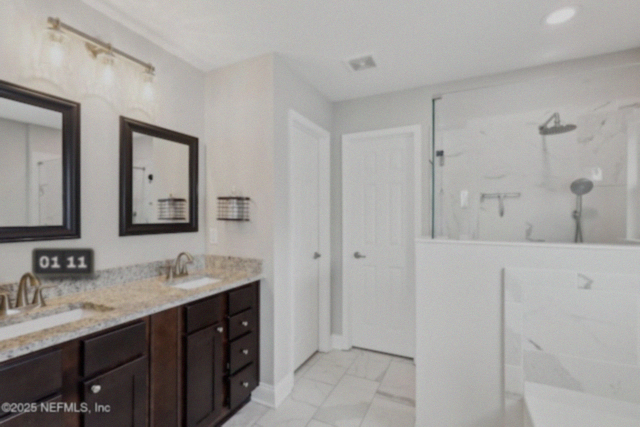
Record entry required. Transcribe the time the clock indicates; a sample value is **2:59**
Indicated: **1:11**
